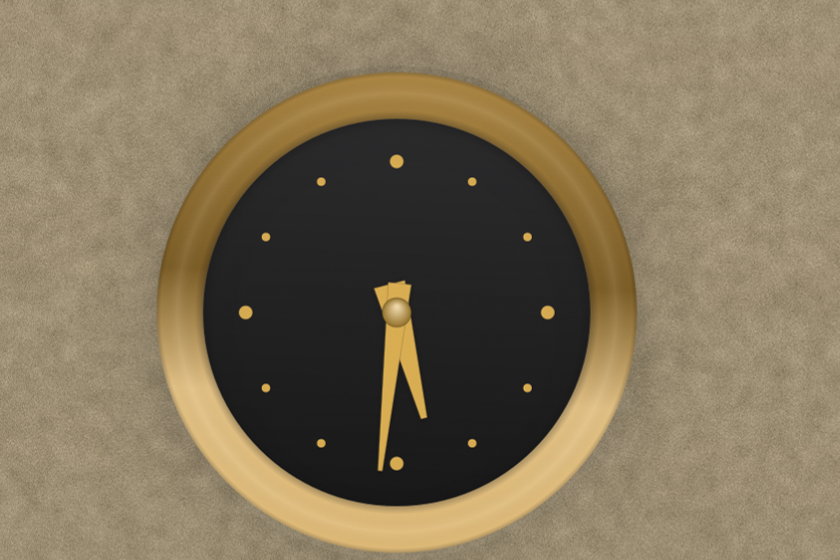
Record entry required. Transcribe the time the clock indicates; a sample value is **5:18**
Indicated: **5:31**
